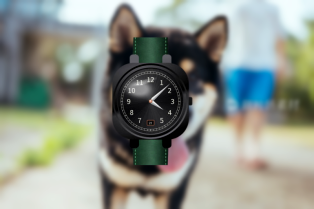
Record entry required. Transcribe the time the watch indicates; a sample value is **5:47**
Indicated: **4:08**
